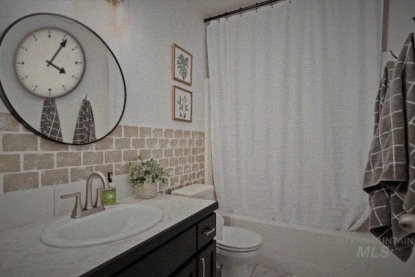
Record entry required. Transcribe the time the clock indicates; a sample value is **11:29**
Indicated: **4:06**
